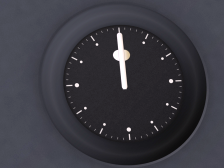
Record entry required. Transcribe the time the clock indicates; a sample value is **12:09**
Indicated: **12:00**
